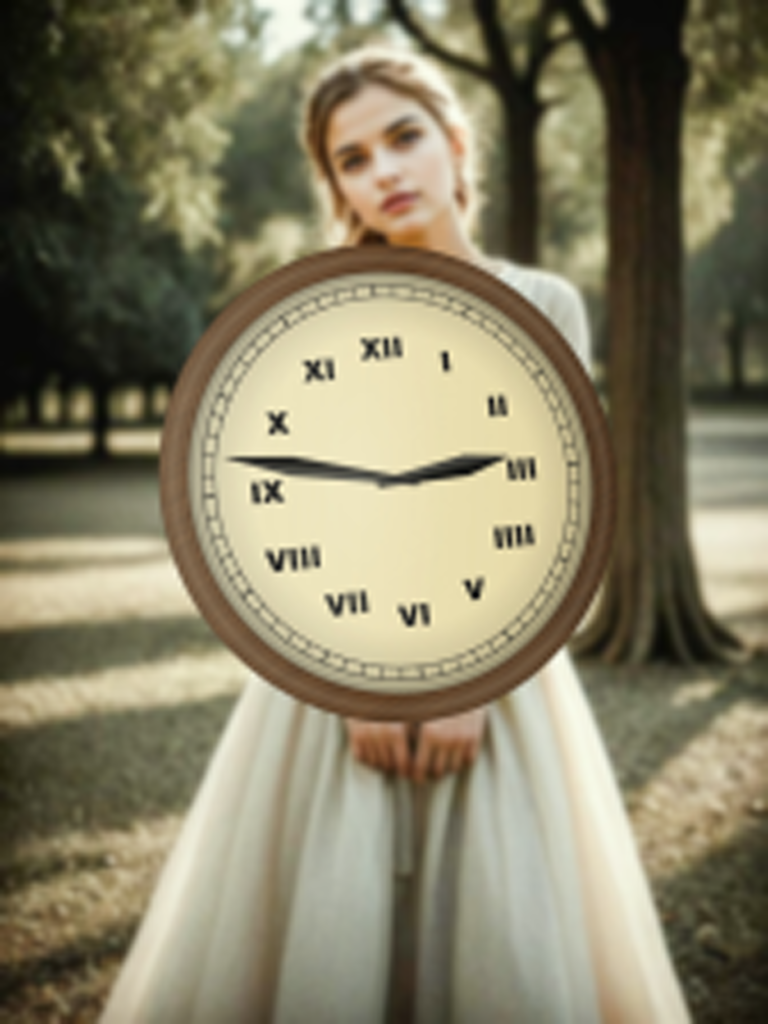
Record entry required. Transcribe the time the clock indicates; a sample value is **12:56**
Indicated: **2:47**
